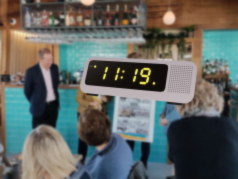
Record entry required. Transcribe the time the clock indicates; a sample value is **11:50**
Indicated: **11:19**
